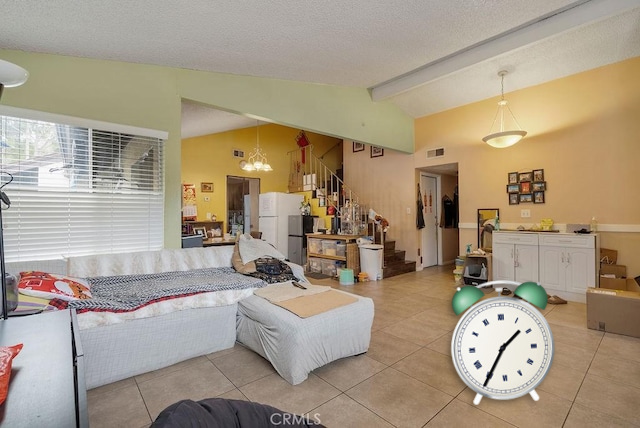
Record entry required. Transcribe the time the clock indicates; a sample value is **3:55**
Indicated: **1:35**
